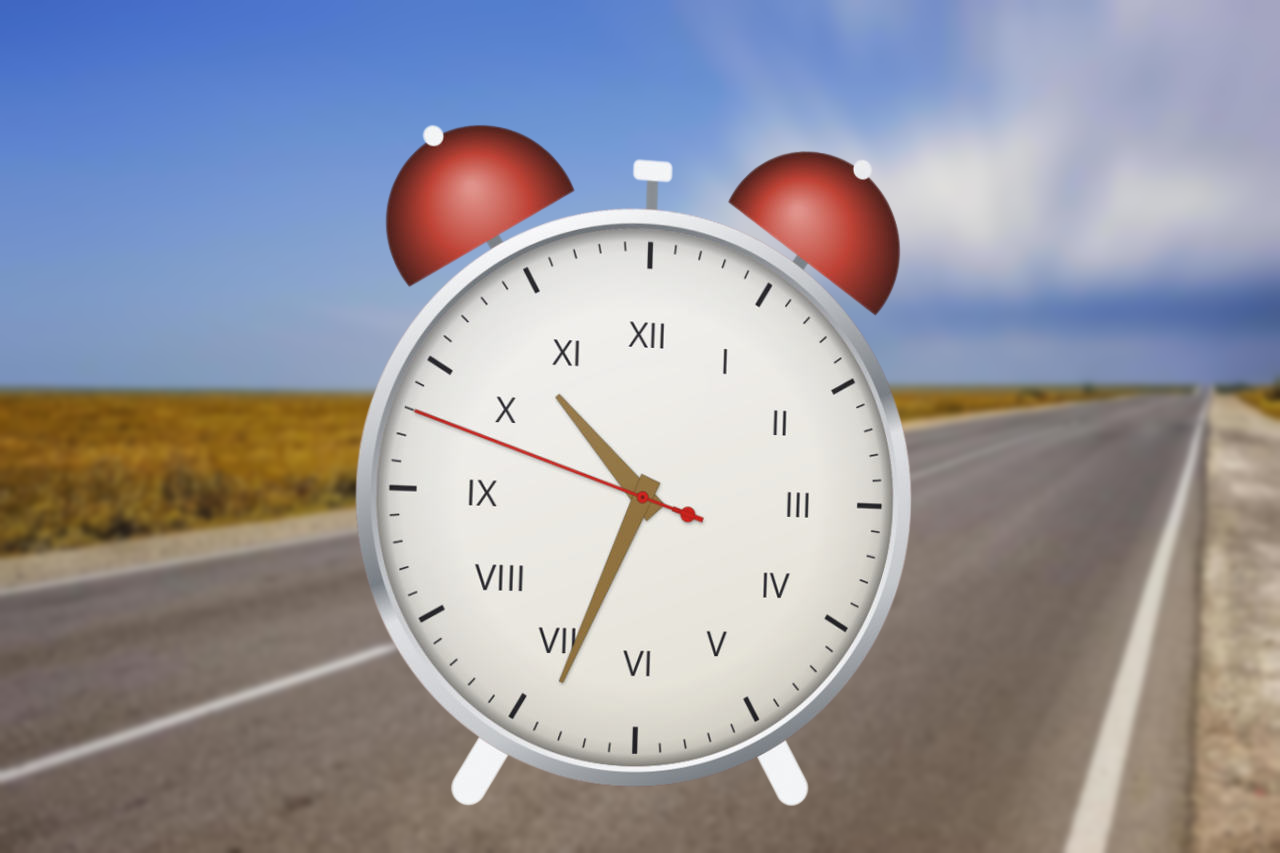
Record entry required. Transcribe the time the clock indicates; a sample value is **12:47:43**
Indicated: **10:33:48**
